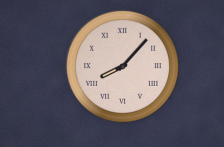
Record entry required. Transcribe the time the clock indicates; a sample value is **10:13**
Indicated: **8:07**
